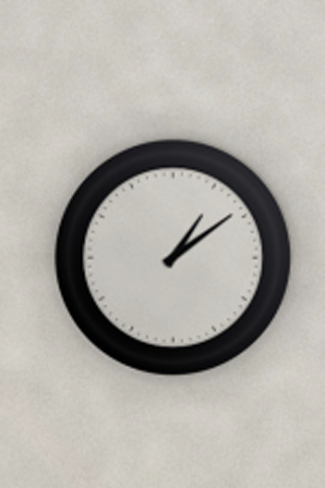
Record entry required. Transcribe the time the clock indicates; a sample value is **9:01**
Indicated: **1:09**
